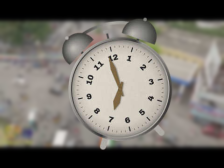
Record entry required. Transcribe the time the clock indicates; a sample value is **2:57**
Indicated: **6:59**
